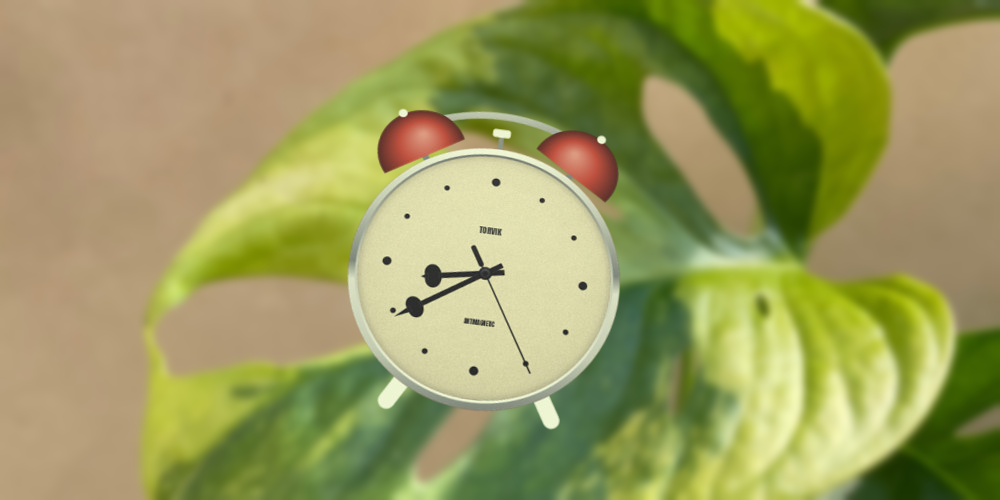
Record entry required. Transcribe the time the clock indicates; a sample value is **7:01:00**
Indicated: **8:39:25**
